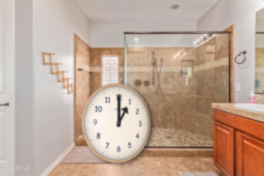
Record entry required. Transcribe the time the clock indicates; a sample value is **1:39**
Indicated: **1:00**
